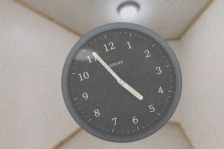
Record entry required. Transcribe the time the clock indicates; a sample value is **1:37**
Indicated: **4:56**
